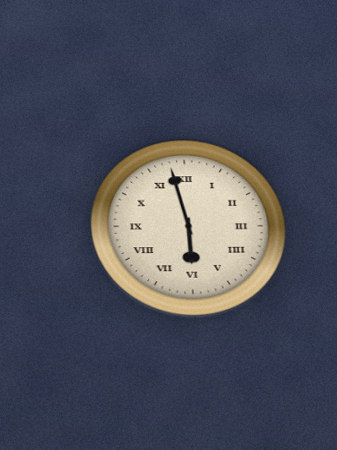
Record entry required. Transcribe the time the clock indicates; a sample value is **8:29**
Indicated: **5:58**
